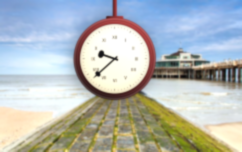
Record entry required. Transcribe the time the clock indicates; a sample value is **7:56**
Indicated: **9:38**
